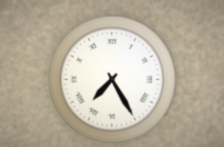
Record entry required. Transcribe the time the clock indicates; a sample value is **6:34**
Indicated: **7:25**
